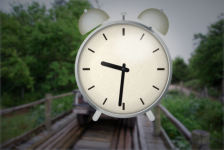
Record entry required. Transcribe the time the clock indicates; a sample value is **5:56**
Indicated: **9:31**
